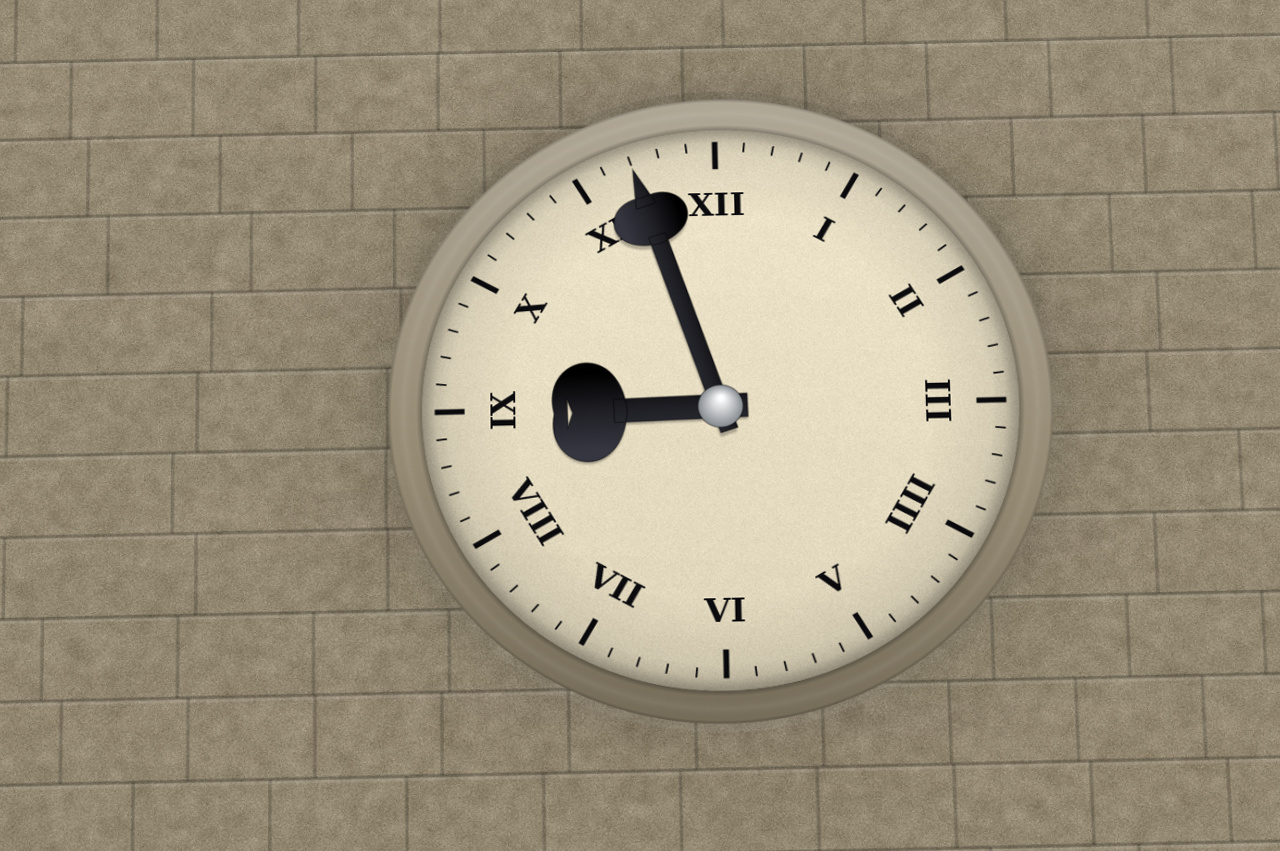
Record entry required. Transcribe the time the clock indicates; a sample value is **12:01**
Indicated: **8:57**
